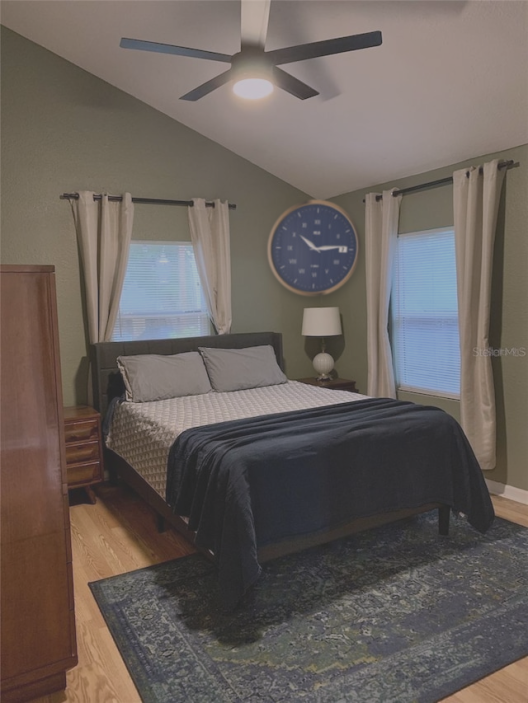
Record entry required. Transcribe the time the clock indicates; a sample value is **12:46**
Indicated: **10:14**
